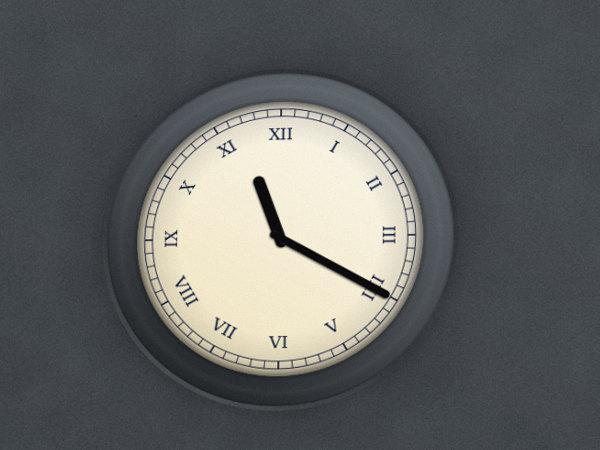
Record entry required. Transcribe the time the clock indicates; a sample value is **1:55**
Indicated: **11:20**
